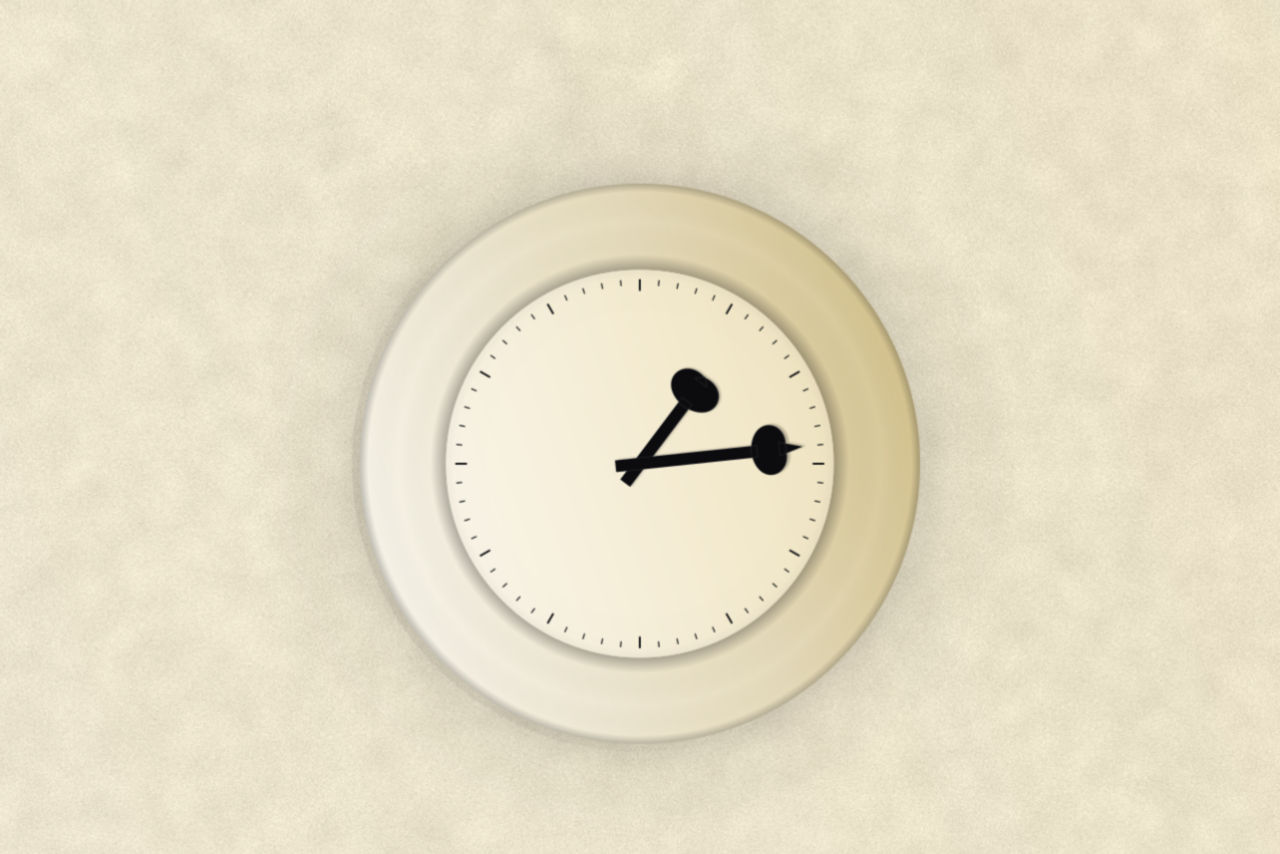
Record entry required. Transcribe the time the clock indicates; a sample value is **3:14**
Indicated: **1:14**
